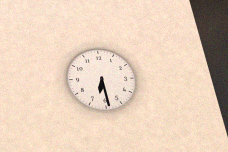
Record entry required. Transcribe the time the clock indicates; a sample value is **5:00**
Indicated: **6:29**
